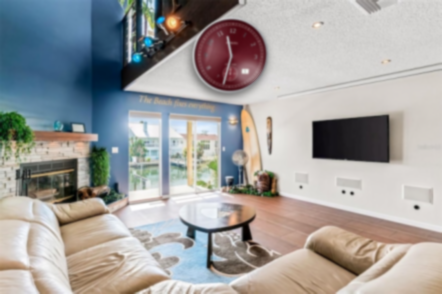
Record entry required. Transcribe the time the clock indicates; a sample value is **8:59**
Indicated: **11:32**
